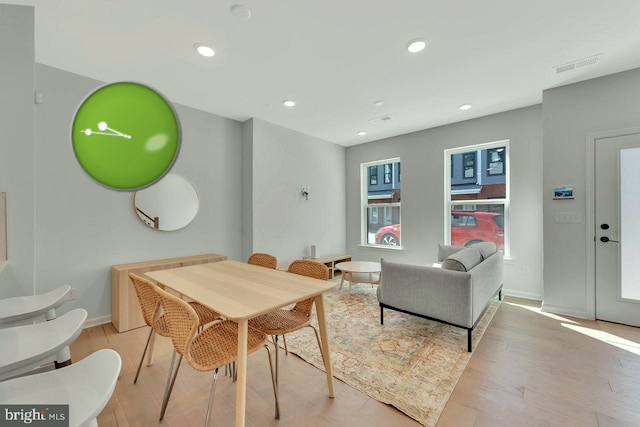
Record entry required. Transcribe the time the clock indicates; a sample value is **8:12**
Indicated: **9:46**
